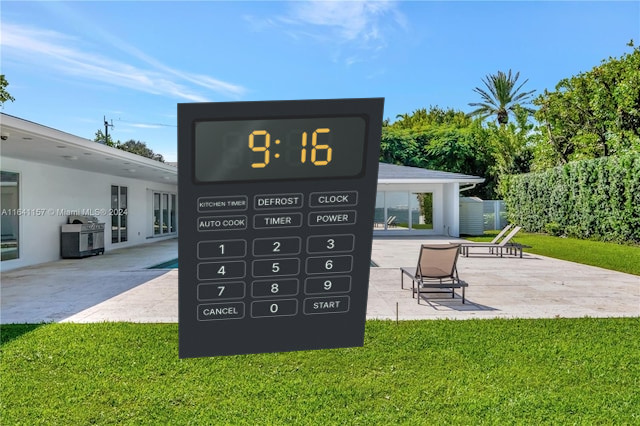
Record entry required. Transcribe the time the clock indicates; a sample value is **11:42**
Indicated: **9:16**
